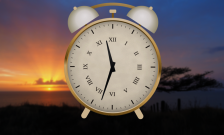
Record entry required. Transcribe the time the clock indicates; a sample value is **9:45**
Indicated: **11:33**
